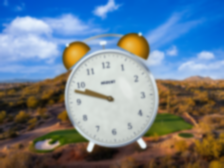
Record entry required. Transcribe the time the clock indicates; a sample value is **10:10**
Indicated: **9:48**
